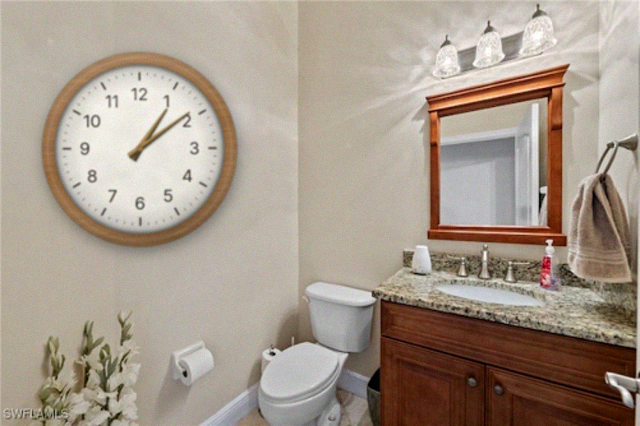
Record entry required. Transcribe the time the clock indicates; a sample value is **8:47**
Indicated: **1:09**
